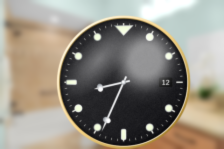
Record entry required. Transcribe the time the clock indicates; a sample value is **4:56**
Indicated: **8:34**
